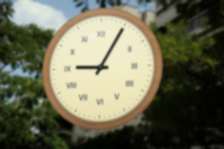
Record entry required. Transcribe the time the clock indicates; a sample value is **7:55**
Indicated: **9:05**
